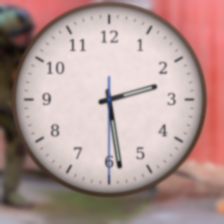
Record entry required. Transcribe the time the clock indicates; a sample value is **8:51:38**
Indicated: **2:28:30**
